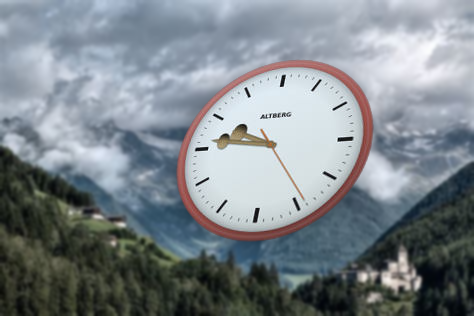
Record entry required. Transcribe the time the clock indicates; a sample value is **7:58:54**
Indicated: **9:46:24**
